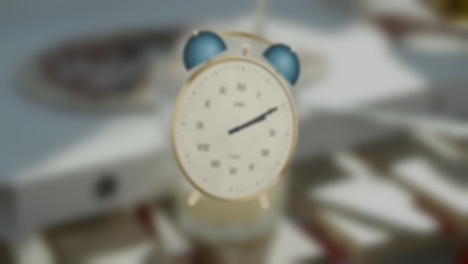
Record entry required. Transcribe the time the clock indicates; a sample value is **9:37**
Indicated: **2:10**
